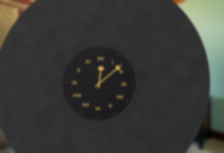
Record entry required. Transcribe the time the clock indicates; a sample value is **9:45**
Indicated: **12:08**
